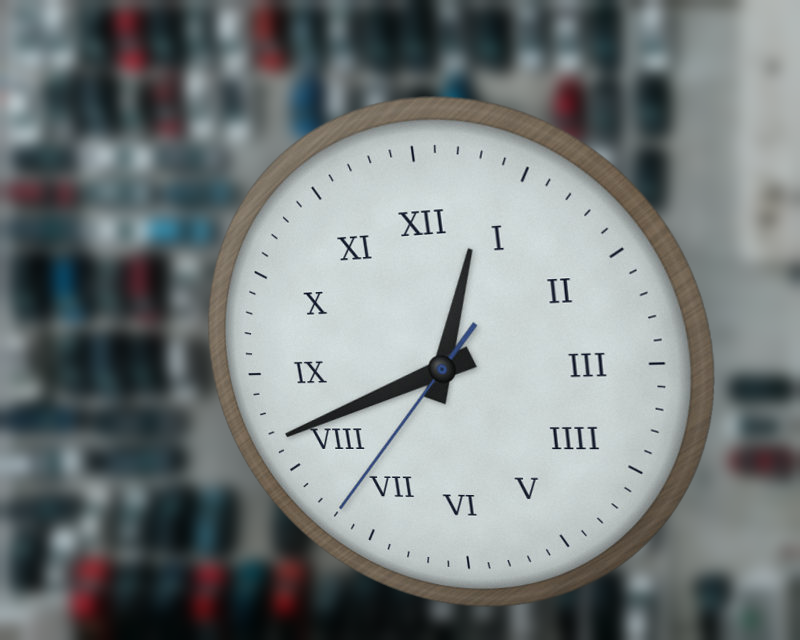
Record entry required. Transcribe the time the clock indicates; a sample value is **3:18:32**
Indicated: **12:41:37**
